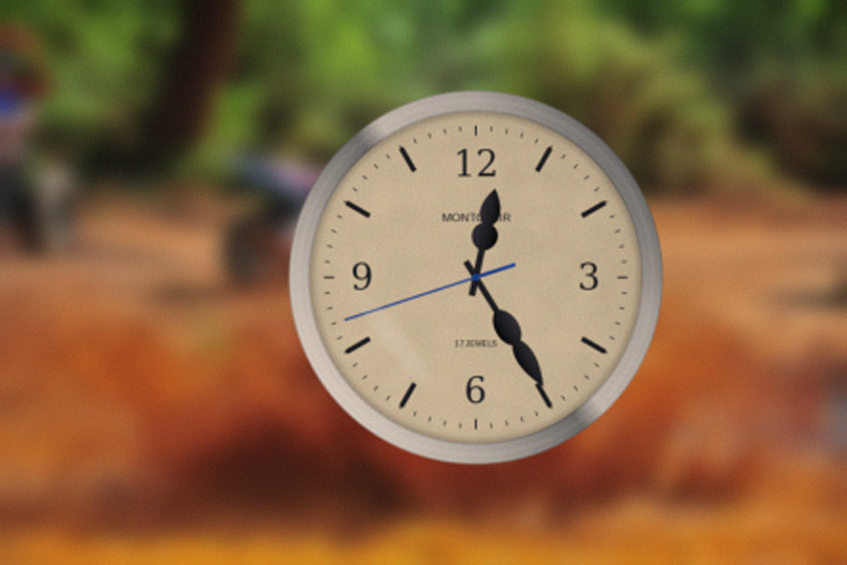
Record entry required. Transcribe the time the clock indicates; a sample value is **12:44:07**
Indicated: **12:24:42**
